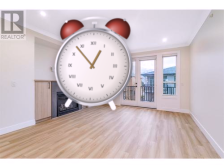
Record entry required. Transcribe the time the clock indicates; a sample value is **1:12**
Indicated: **12:53**
